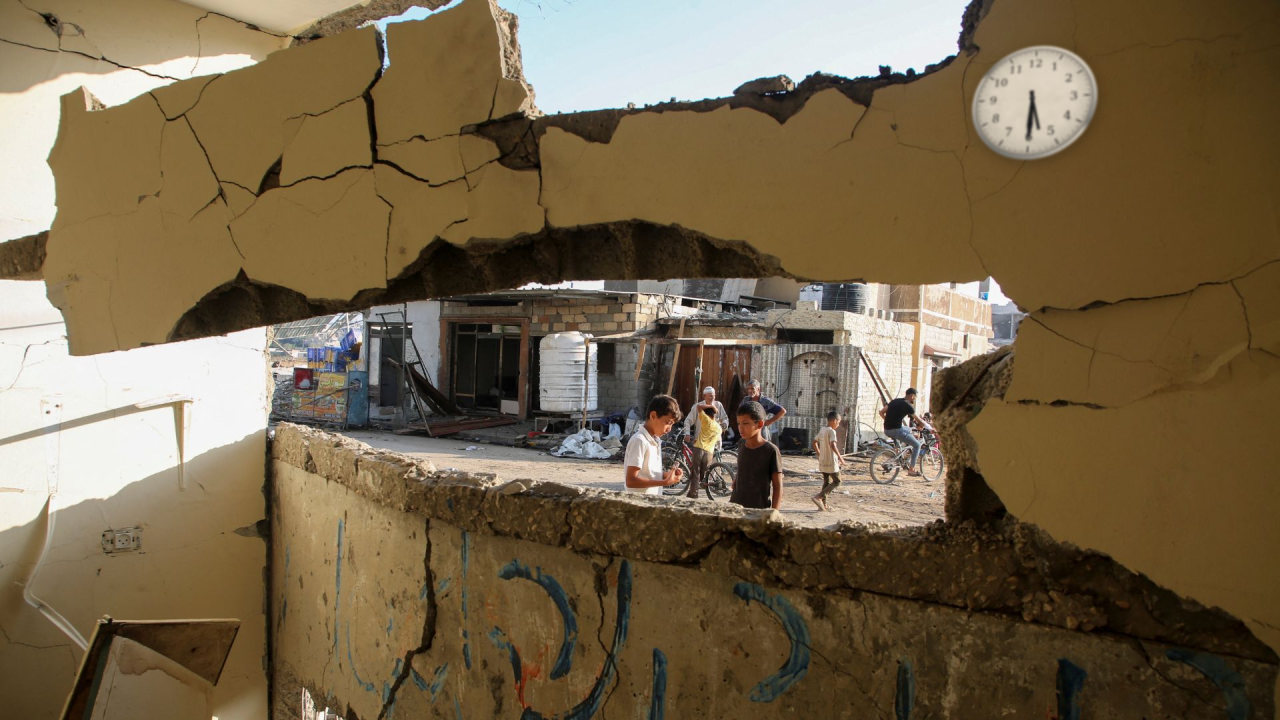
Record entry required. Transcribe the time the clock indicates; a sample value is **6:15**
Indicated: **5:30**
